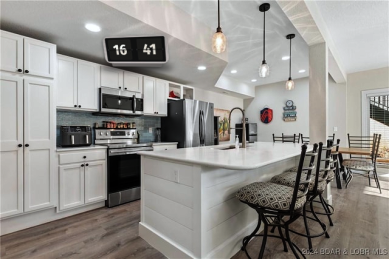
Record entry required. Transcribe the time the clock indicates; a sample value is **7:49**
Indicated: **16:41**
